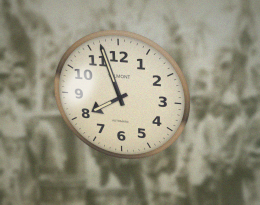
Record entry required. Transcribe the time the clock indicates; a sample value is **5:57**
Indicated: **7:57**
